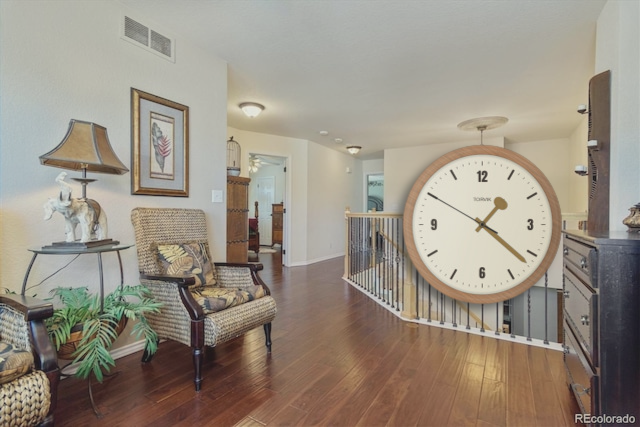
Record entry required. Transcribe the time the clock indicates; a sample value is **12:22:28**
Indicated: **1:21:50**
